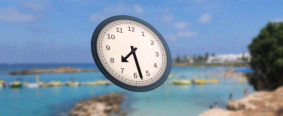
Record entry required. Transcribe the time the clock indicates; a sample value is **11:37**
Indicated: **7:28**
